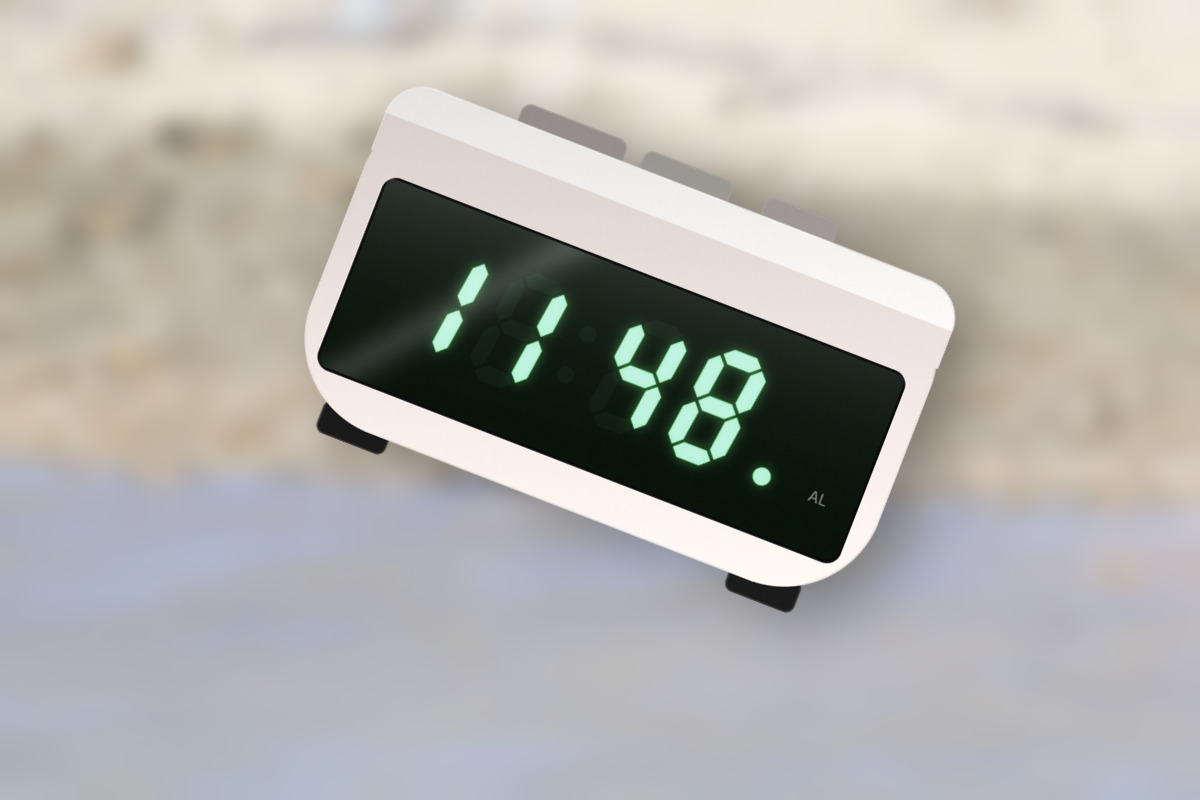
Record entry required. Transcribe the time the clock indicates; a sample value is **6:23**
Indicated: **11:48**
